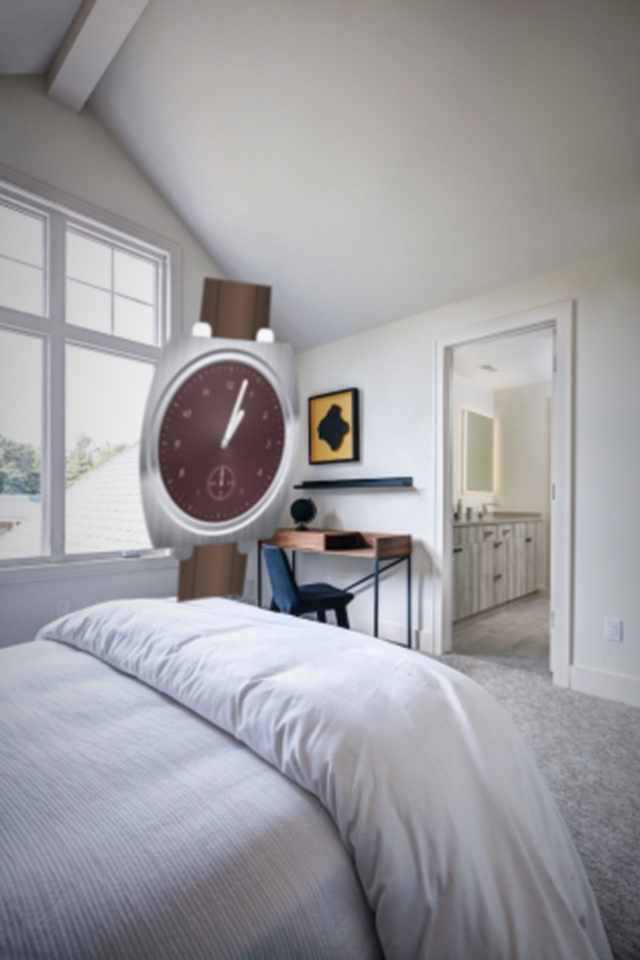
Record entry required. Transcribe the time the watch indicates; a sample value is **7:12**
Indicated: **1:03**
